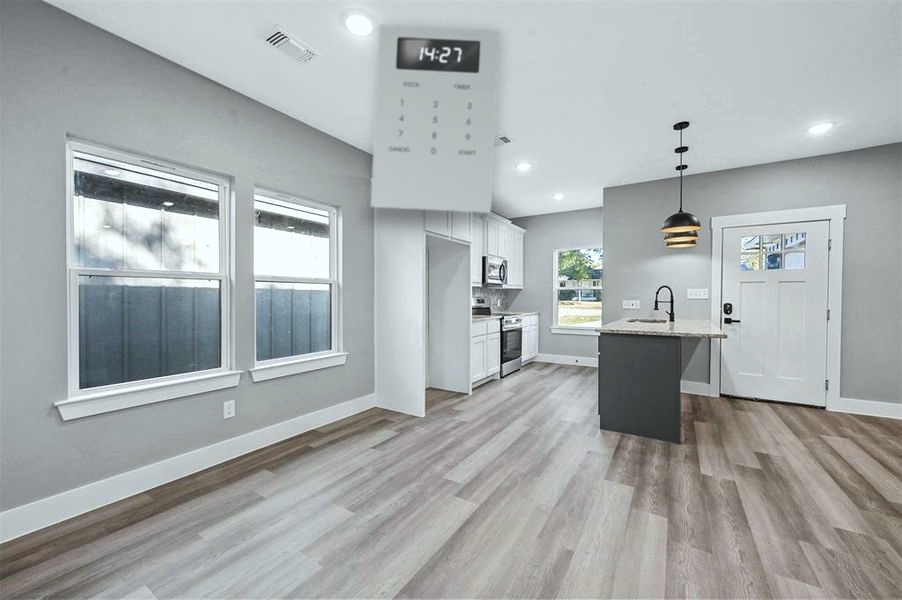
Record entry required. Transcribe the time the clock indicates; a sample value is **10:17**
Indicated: **14:27**
